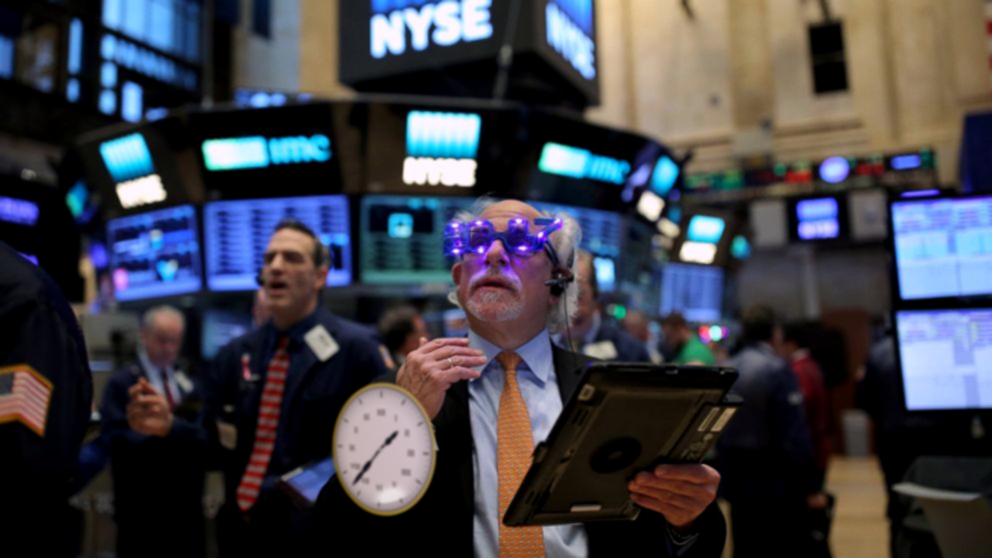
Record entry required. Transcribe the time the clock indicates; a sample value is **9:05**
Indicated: **1:37**
